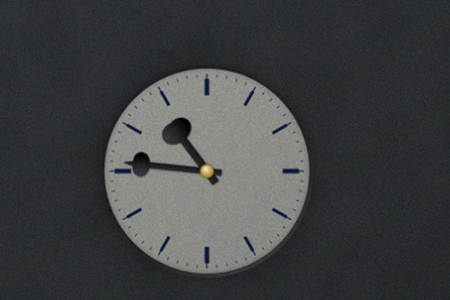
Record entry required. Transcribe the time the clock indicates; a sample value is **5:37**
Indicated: **10:46**
